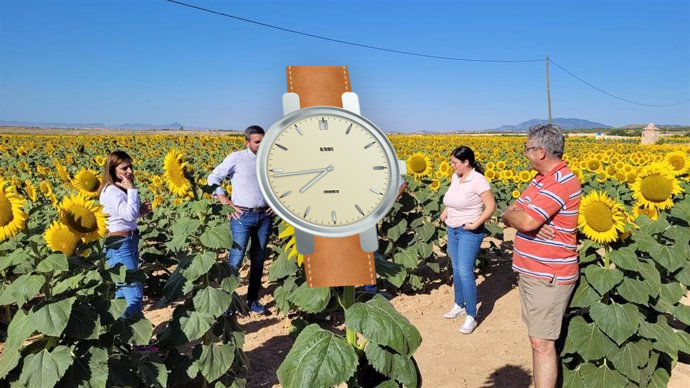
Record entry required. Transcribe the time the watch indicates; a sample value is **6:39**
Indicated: **7:44**
